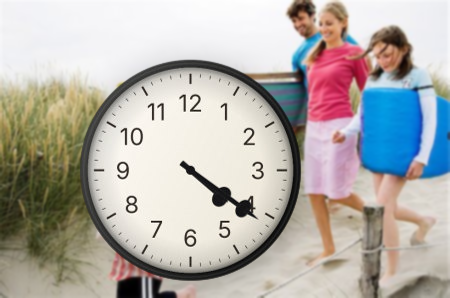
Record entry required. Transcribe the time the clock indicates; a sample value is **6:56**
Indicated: **4:21**
